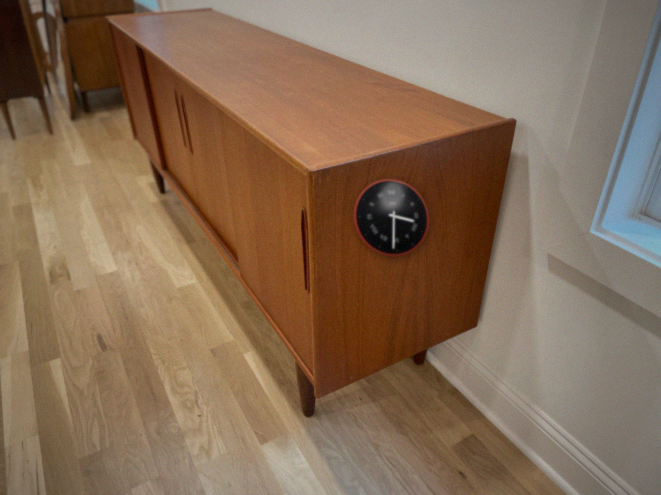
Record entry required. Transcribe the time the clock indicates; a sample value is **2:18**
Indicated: **3:31**
